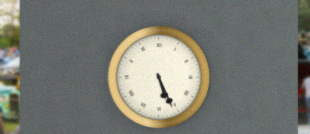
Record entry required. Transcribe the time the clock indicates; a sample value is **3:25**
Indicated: **5:26**
